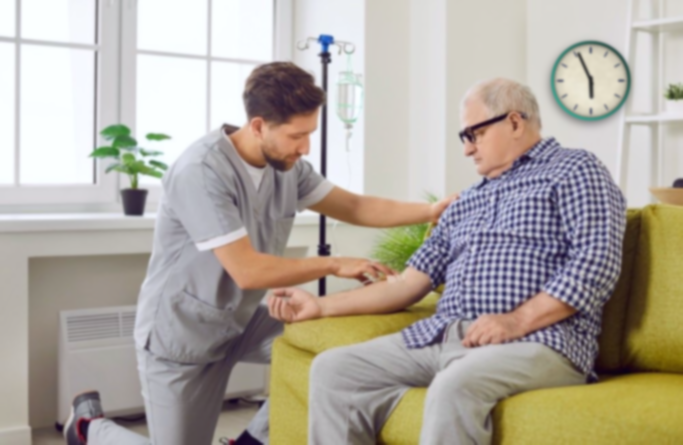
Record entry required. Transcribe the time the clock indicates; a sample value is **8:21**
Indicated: **5:56**
